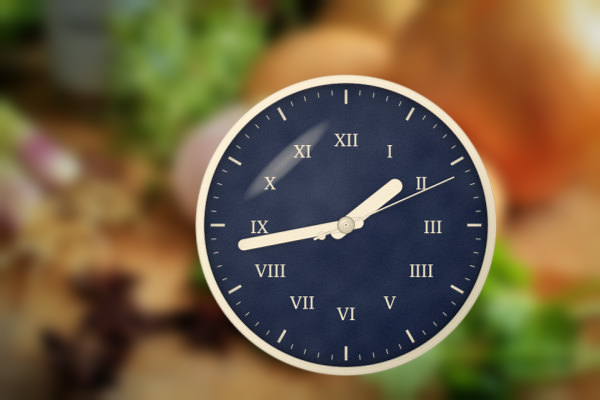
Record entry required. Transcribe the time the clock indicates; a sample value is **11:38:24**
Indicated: **1:43:11**
